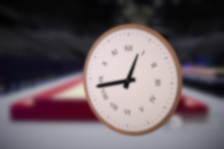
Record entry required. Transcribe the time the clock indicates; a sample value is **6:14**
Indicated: **12:43**
